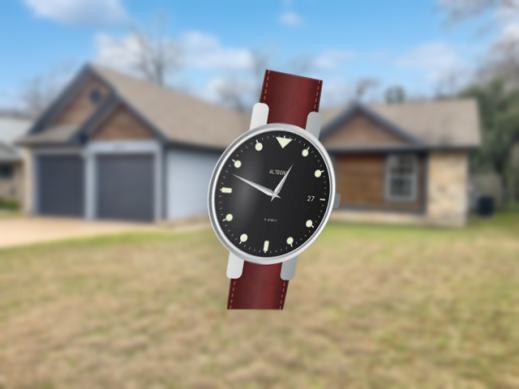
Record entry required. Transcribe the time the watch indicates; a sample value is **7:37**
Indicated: **12:48**
